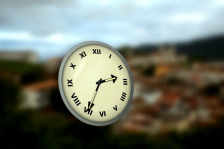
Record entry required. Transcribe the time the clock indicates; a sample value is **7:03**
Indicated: **2:35**
